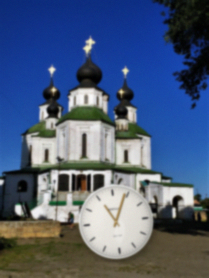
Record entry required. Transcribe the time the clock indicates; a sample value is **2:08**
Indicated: **11:04**
